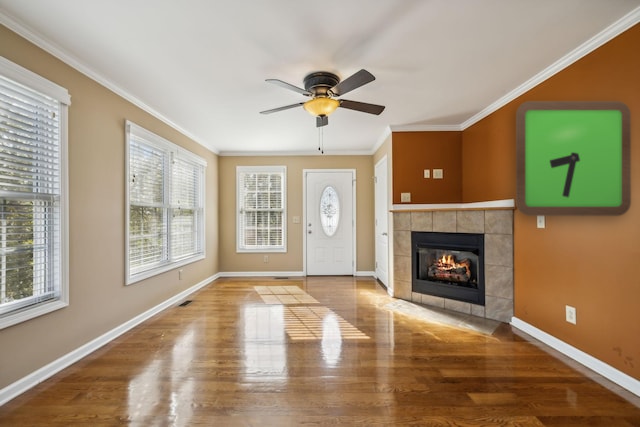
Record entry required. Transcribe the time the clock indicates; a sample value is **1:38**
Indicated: **8:32**
